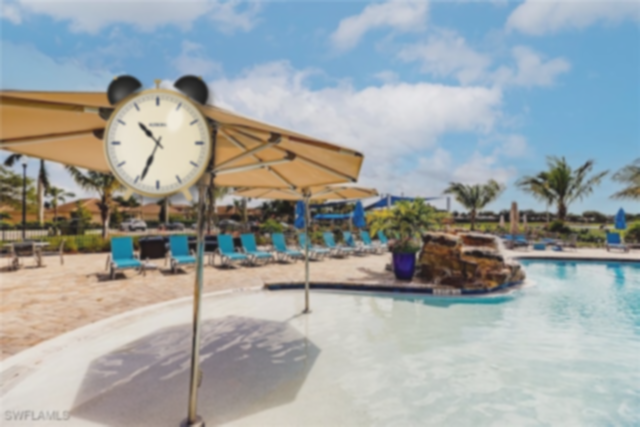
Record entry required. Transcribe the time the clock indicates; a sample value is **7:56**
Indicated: **10:34**
